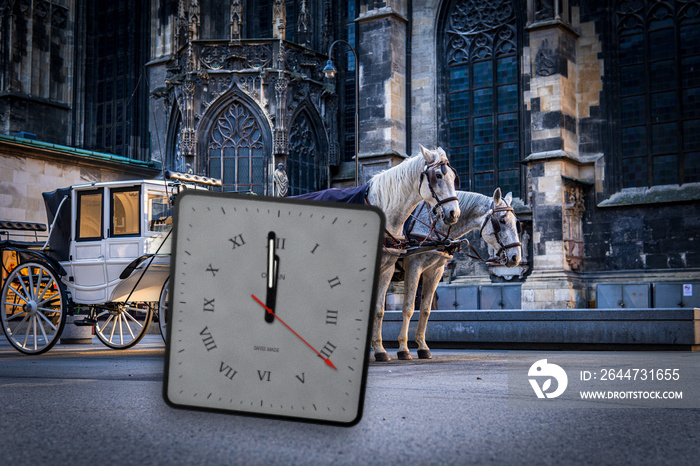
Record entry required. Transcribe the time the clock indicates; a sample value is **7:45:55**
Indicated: **11:59:21**
